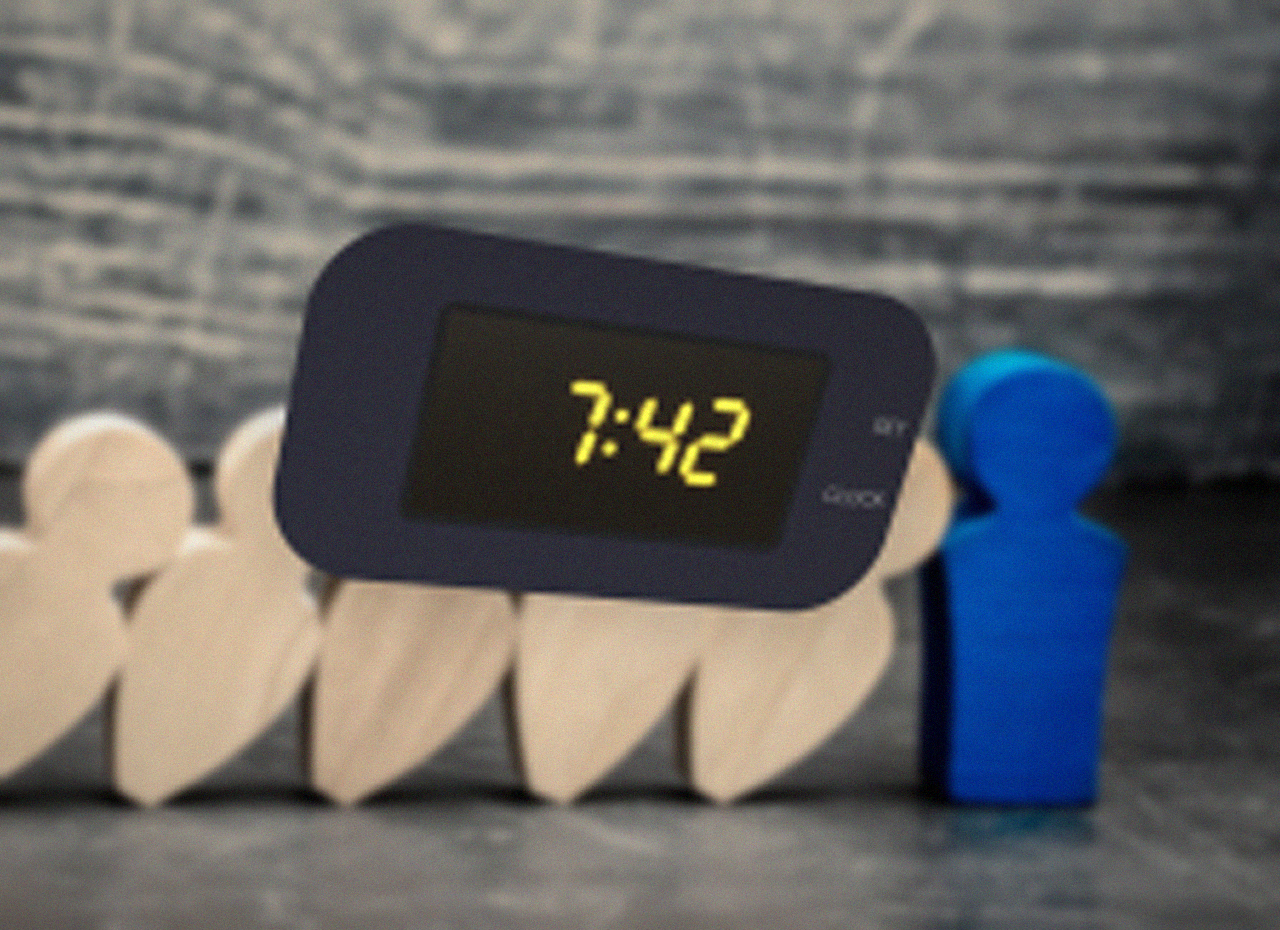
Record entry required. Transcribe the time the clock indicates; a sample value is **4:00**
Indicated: **7:42**
